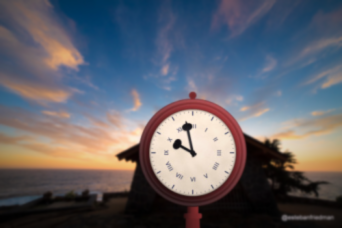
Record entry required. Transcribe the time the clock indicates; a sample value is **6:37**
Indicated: **9:58**
